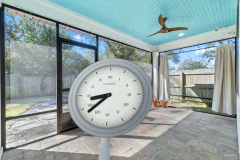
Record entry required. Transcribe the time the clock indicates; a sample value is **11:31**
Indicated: **8:38**
